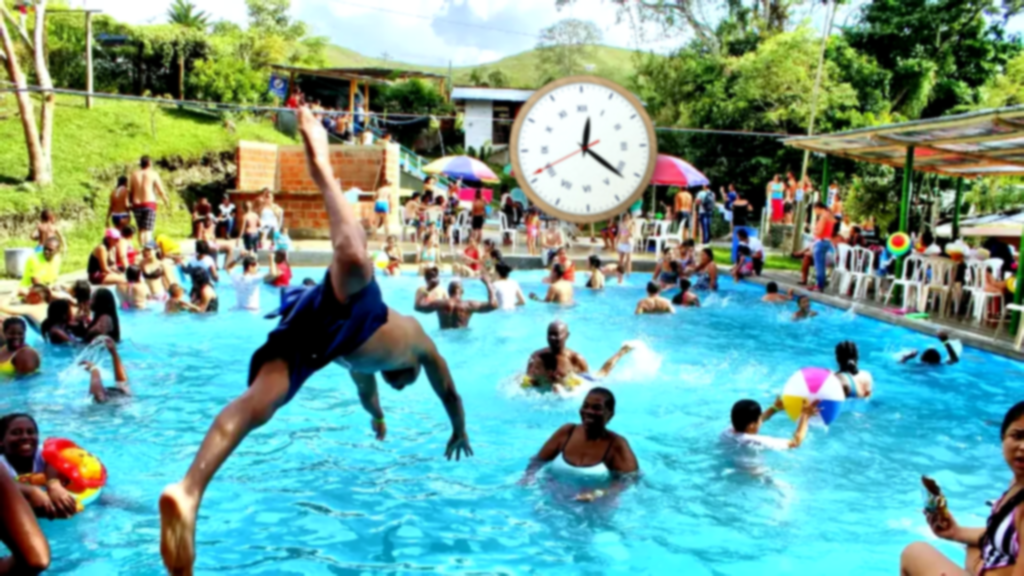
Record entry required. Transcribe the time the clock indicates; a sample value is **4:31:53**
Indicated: **12:21:41**
